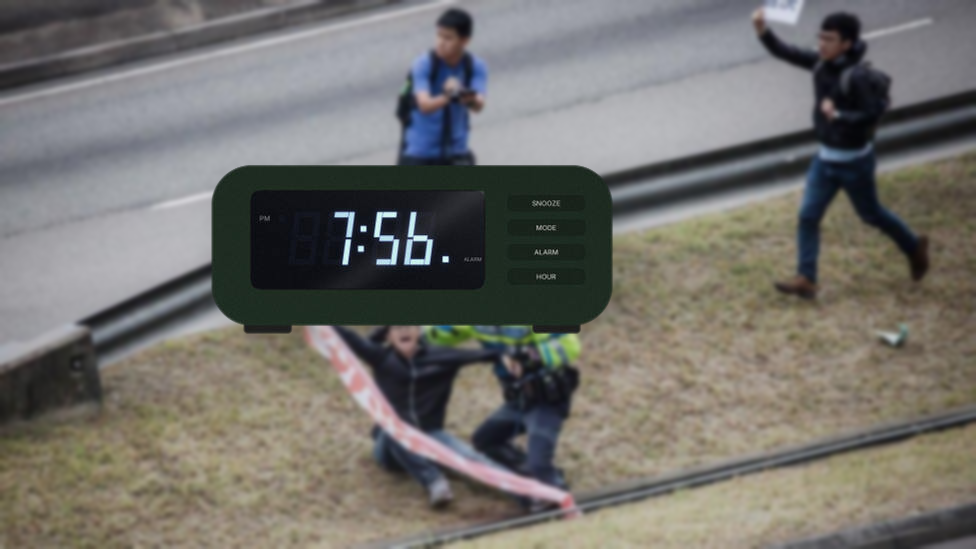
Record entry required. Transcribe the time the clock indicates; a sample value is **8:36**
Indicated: **7:56**
